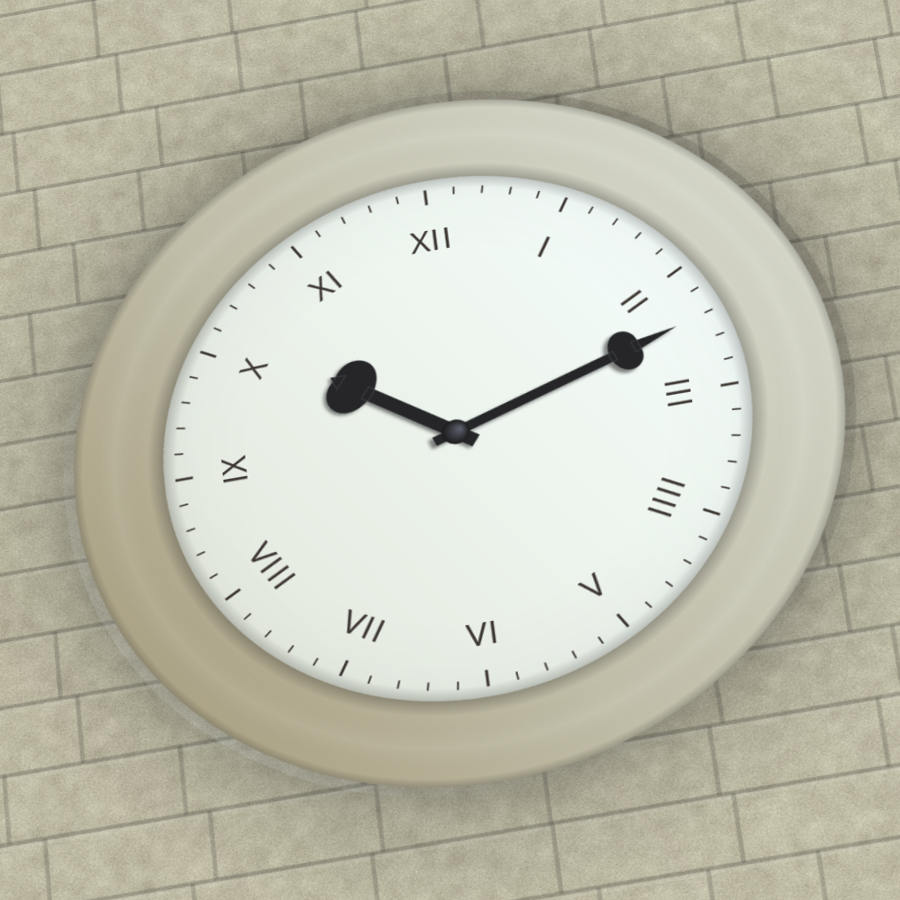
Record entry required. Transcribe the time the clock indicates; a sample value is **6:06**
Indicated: **10:12**
